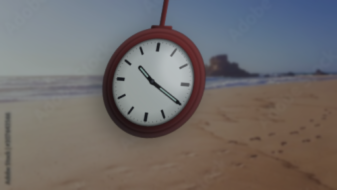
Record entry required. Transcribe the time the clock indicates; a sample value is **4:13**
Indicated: **10:20**
